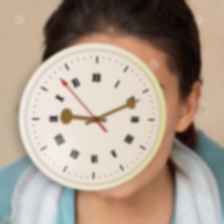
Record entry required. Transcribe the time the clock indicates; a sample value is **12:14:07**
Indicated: **9:10:53**
